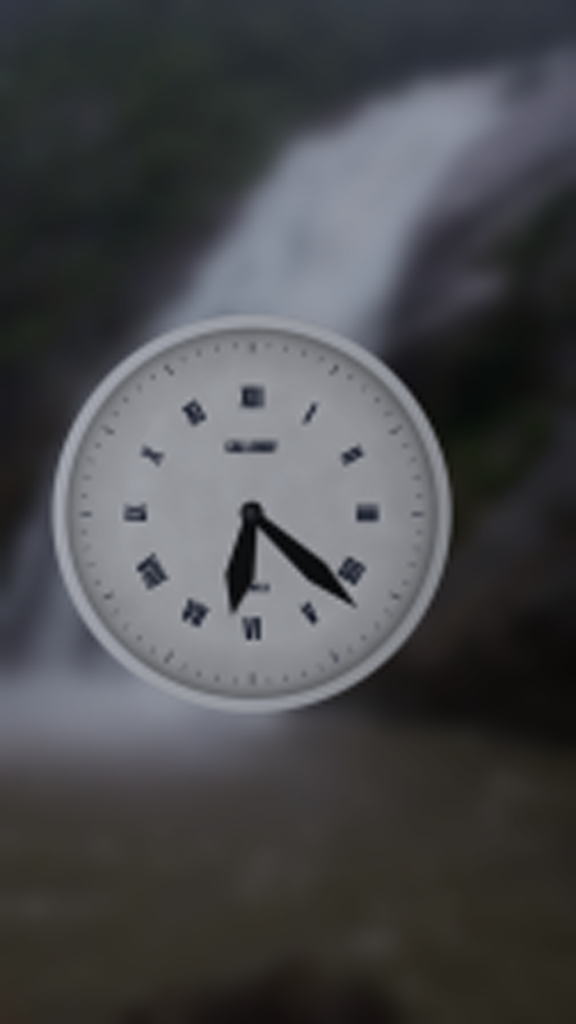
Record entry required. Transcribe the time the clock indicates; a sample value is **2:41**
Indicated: **6:22**
